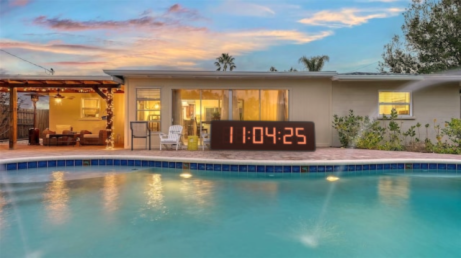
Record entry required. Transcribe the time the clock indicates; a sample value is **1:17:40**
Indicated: **11:04:25**
